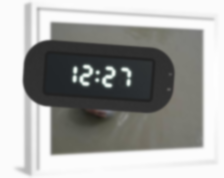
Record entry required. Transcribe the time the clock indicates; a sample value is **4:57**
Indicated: **12:27**
